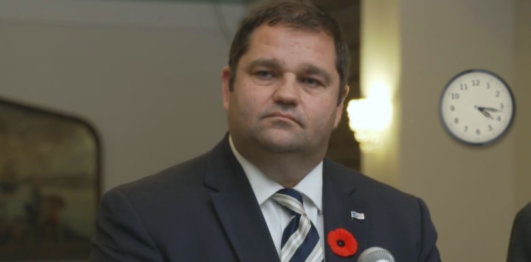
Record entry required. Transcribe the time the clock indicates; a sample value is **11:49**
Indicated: **4:17**
